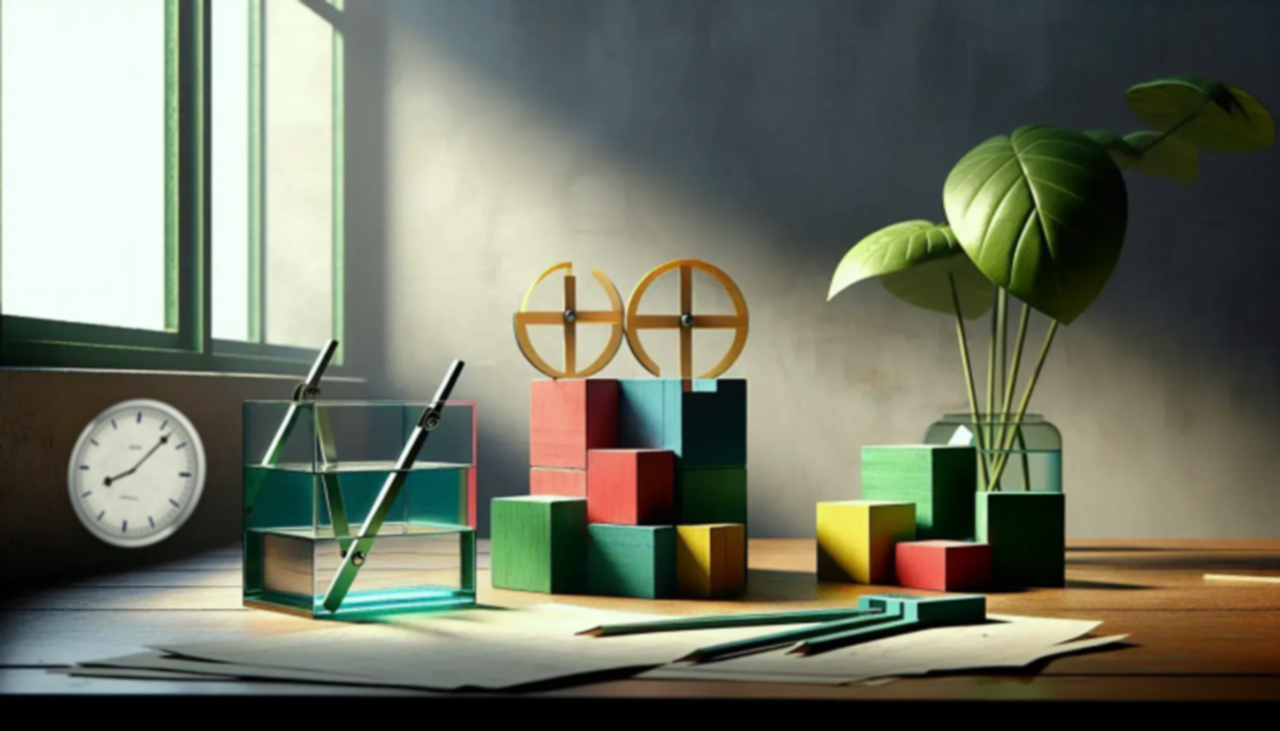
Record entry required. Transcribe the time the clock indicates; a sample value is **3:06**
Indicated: **8:07**
